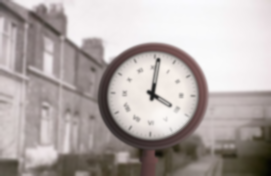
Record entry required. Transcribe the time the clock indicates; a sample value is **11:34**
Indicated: **4:01**
